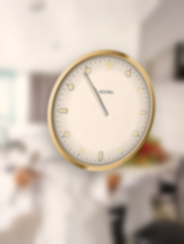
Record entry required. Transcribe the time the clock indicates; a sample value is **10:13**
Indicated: **10:54**
